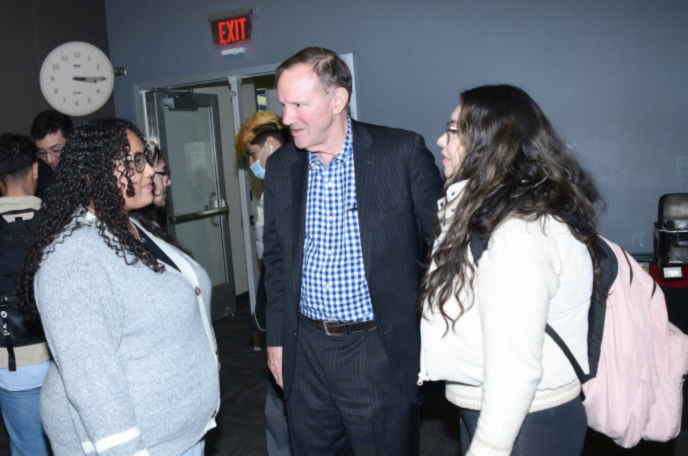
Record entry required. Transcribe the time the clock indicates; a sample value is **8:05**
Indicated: **3:15**
